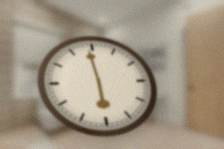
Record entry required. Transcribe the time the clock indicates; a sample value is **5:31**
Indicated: **5:59**
